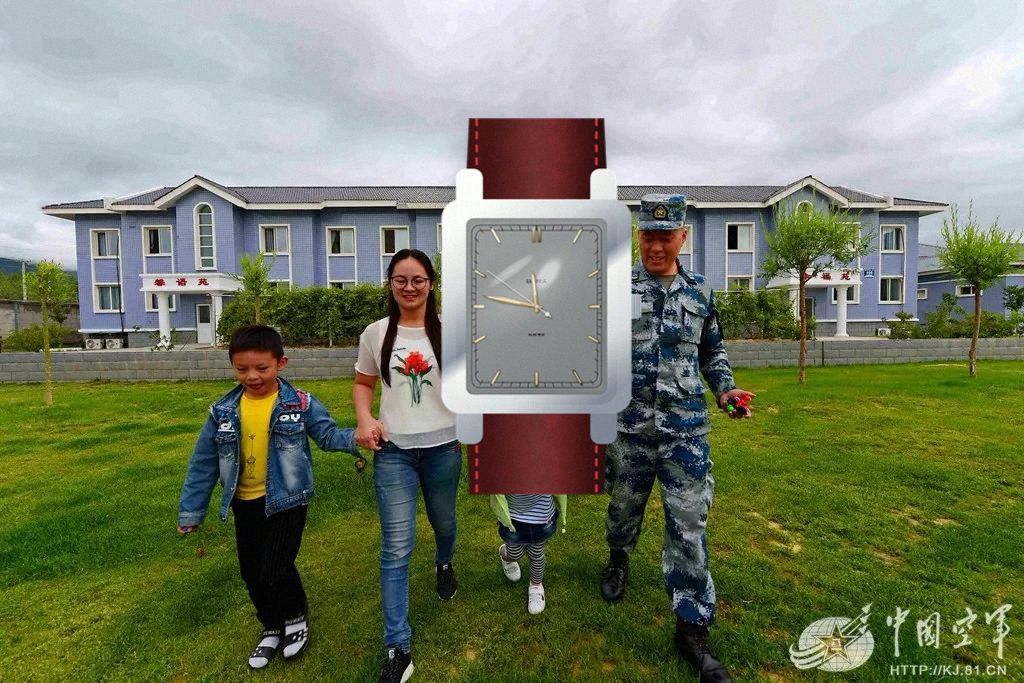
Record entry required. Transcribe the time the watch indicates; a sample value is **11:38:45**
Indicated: **11:46:51**
